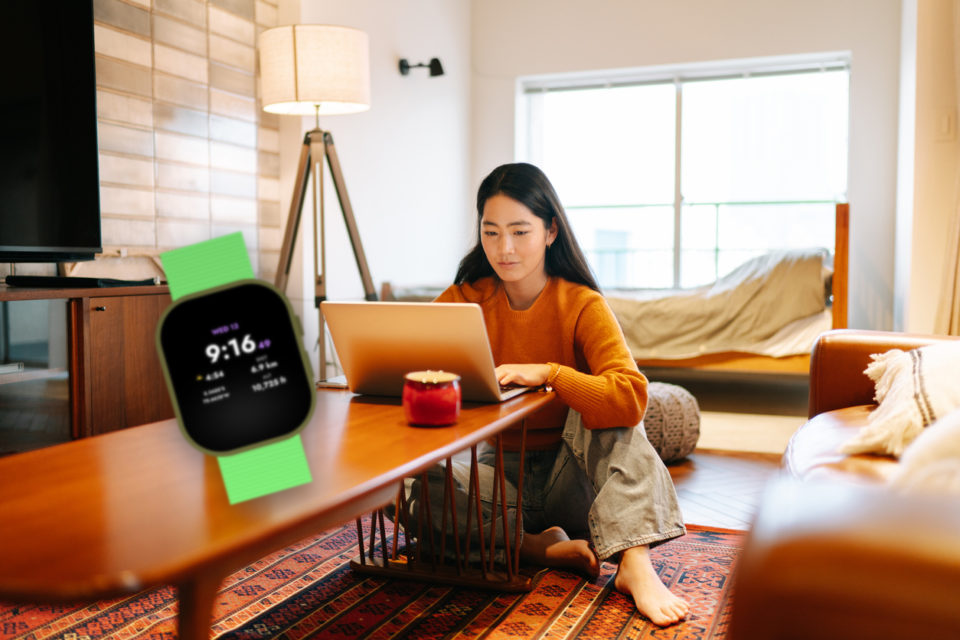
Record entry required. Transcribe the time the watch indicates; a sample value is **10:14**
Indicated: **9:16**
